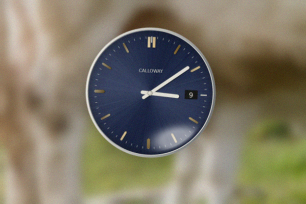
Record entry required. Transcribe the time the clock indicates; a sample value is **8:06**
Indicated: **3:09**
